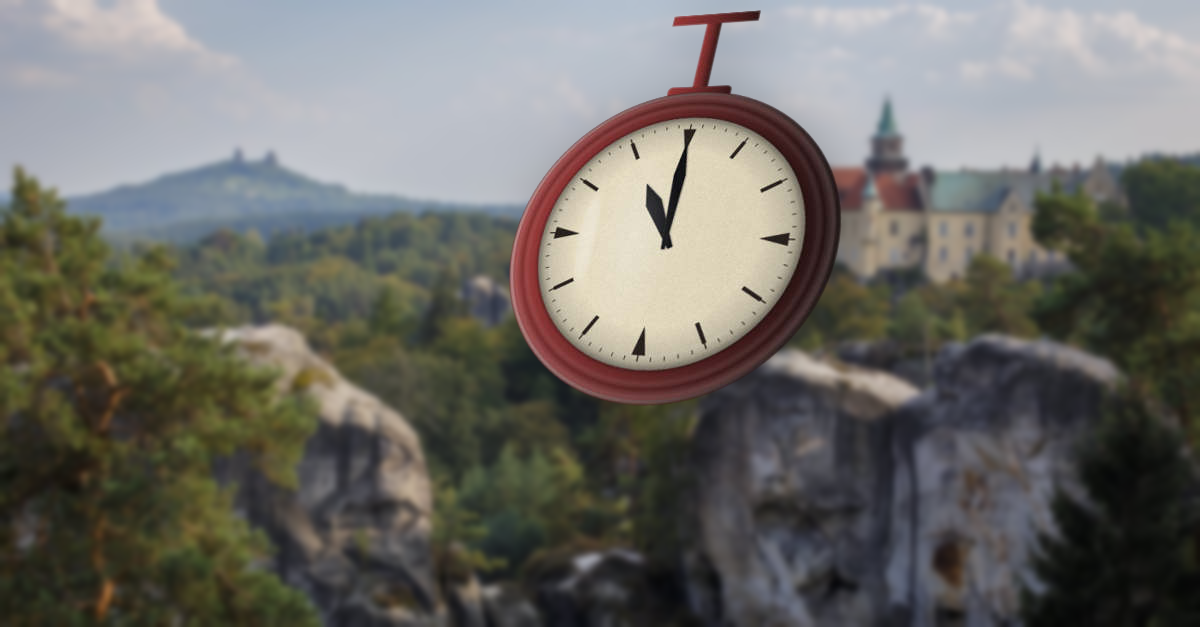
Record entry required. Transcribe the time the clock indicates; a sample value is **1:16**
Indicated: **11:00**
